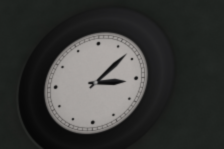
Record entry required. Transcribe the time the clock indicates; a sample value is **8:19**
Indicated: **3:08**
